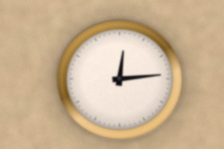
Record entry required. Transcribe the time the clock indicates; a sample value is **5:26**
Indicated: **12:14**
